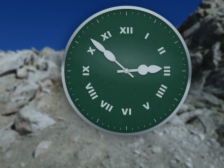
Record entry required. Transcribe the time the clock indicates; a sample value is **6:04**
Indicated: **2:52**
